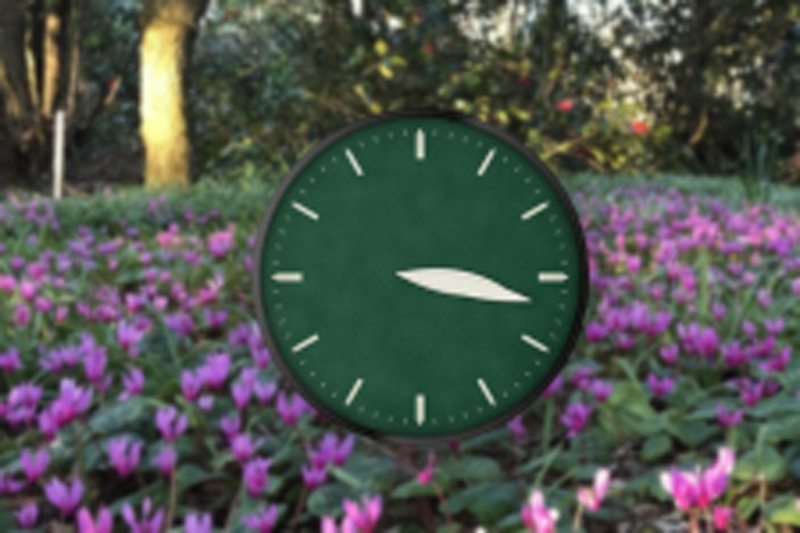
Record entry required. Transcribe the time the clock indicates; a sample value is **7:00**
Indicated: **3:17**
